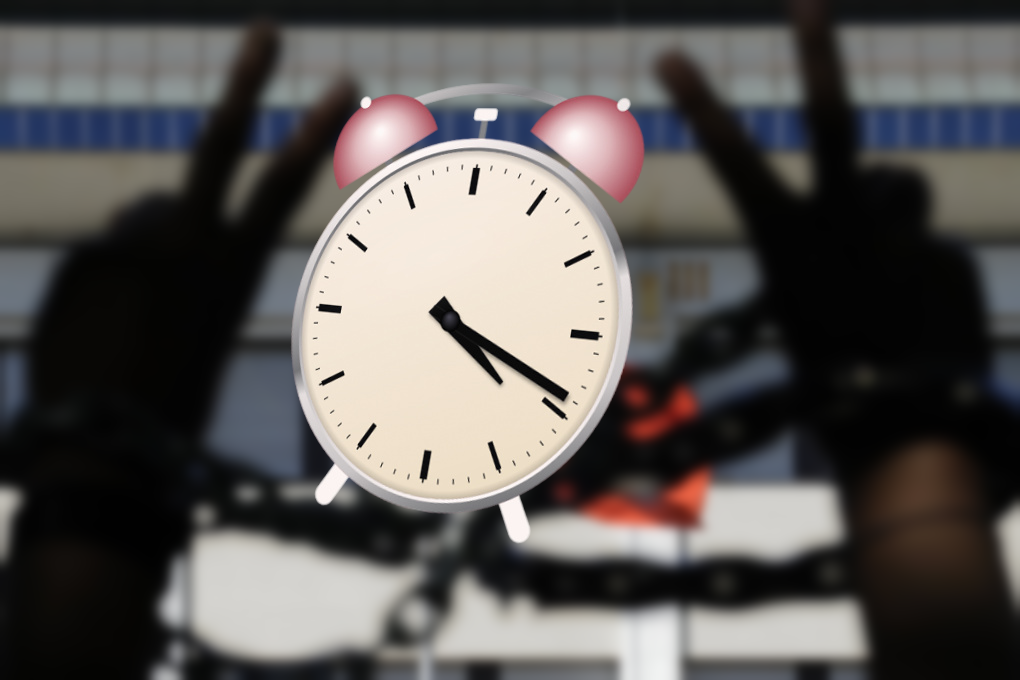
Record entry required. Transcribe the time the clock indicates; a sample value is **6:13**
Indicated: **4:19**
